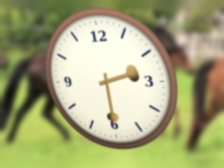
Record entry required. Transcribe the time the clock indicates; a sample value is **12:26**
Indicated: **2:30**
